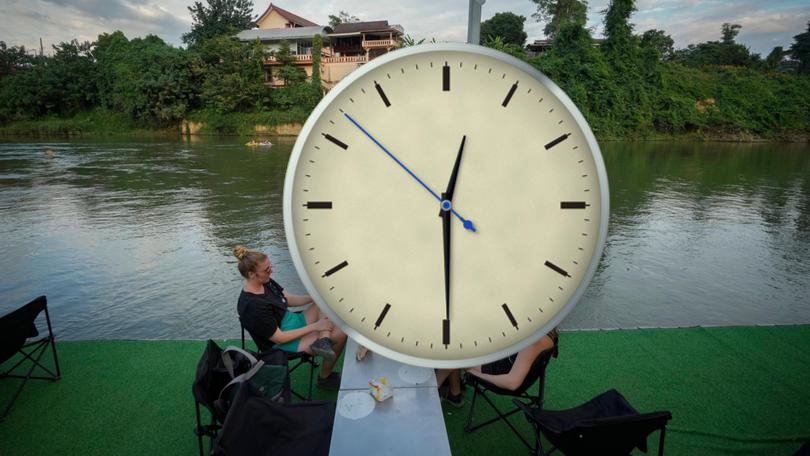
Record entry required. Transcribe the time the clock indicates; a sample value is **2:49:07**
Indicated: **12:29:52**
